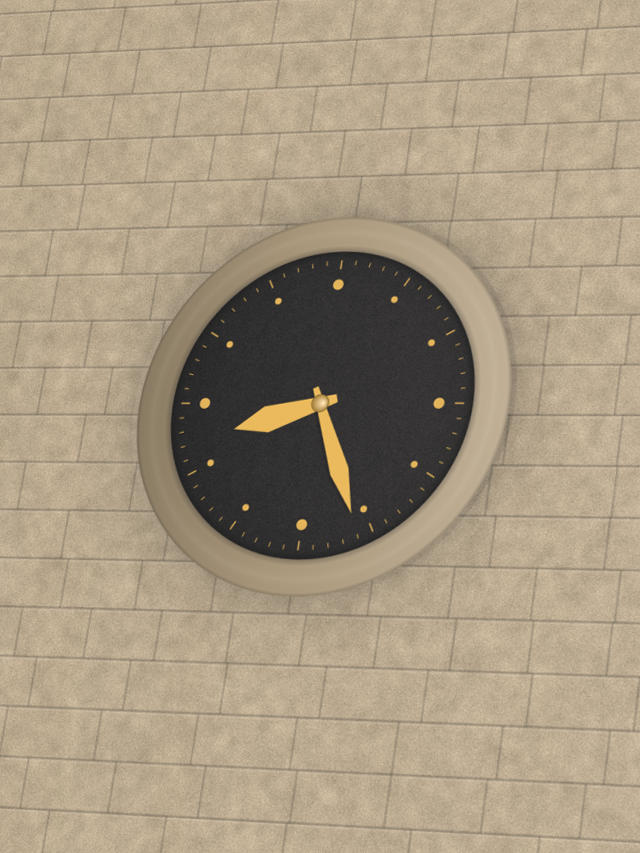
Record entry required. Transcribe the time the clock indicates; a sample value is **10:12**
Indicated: **8:26**
